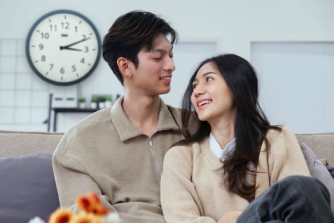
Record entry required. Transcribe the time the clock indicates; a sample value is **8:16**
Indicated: **3:11**
